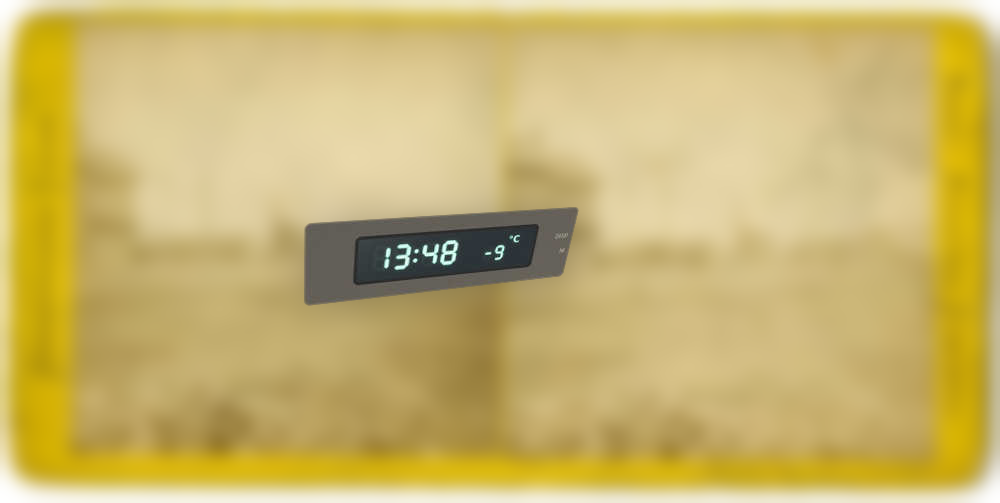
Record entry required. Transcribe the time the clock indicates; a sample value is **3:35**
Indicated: **13:48**
